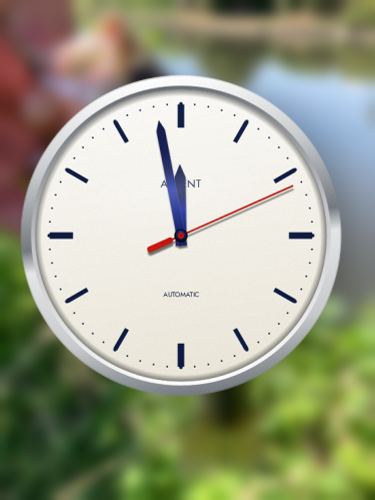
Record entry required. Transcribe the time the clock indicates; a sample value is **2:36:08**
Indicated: **11:58:11**
